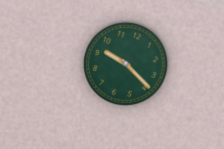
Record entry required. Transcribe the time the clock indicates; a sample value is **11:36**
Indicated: **9:19**
